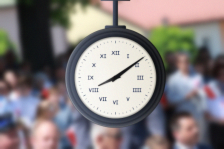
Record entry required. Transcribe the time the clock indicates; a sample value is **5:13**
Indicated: **8:09**
